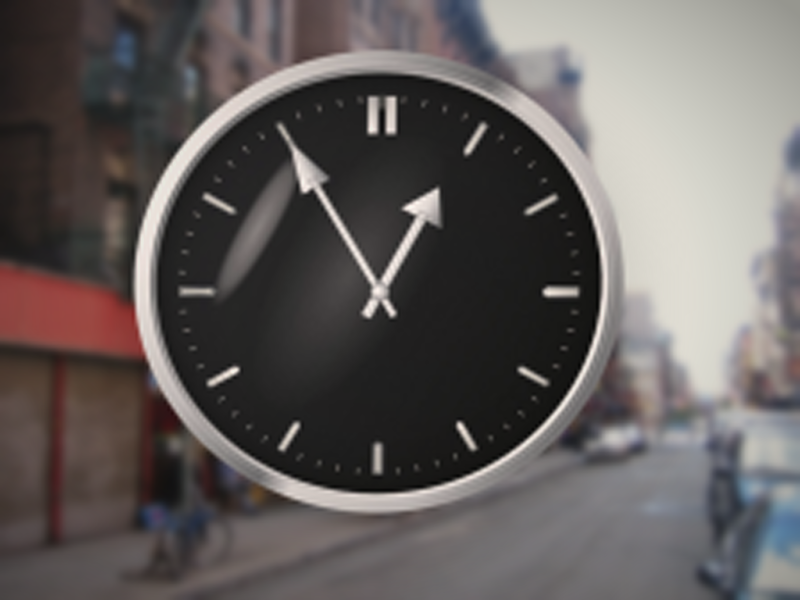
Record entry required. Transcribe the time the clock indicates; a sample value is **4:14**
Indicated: **12:55**
